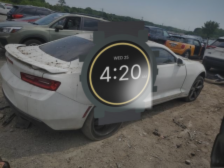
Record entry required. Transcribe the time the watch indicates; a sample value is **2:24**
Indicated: **4:20**
